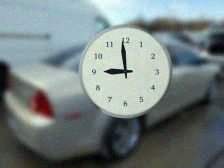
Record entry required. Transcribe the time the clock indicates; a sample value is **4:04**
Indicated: **8:59**
